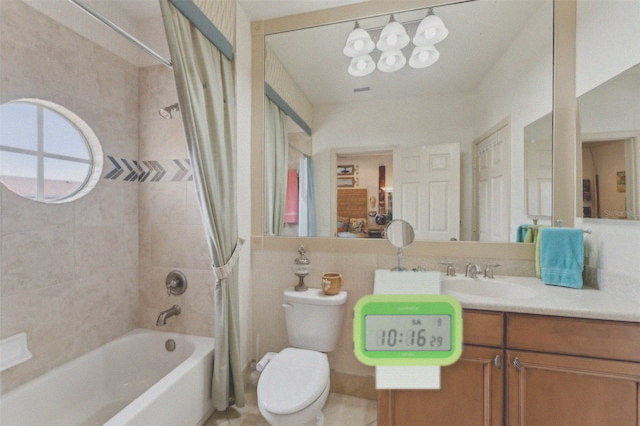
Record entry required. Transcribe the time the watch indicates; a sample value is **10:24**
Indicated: **10:16**
